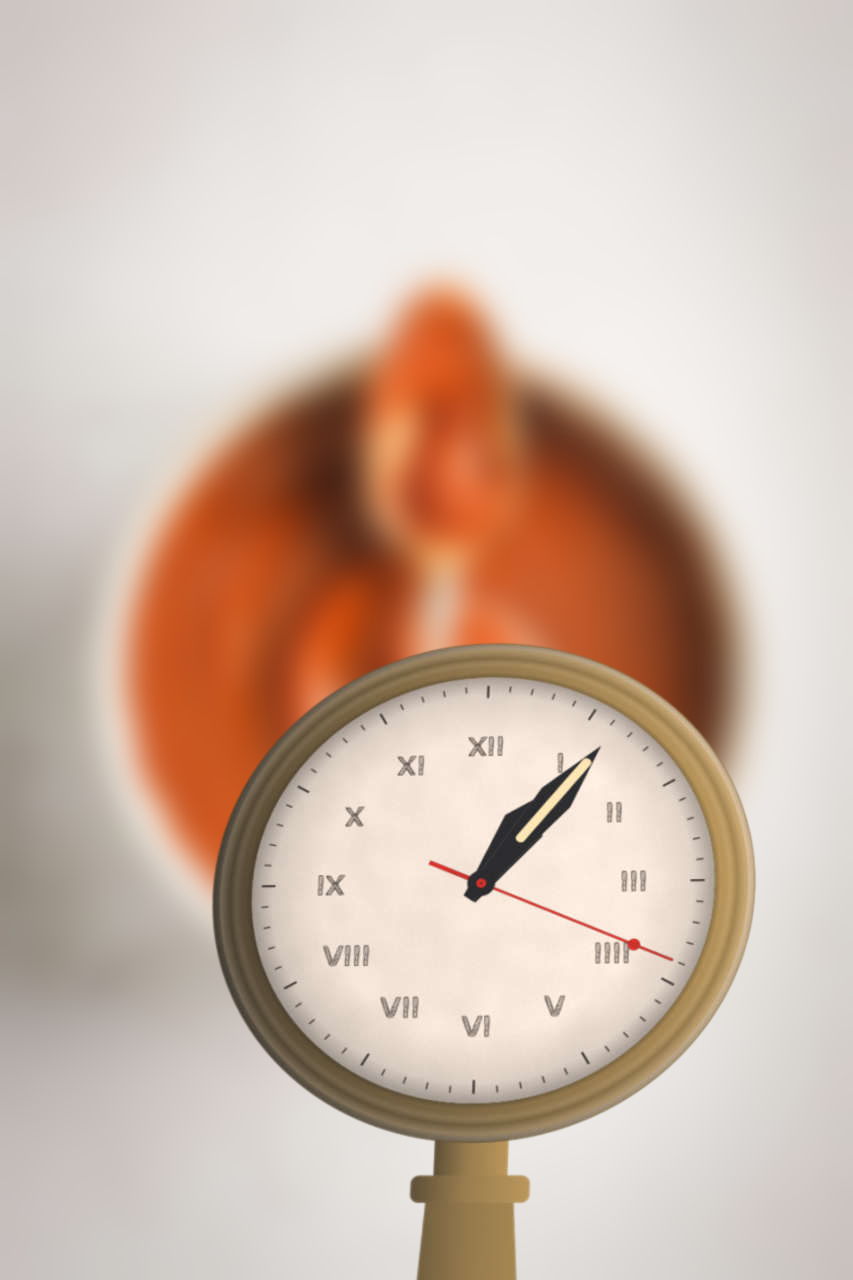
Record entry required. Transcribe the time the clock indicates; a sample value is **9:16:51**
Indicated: **1:06:19**
